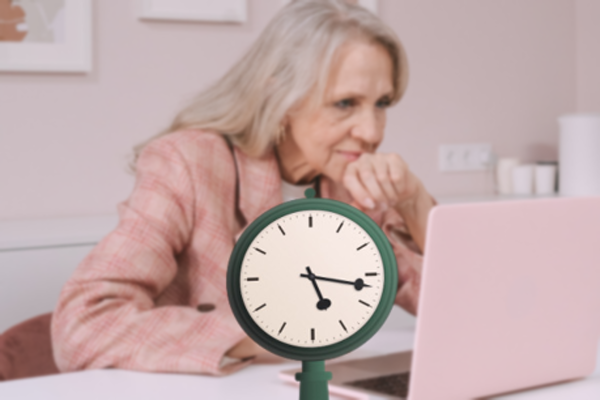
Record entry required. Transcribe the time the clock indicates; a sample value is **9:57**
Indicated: **5:17**
